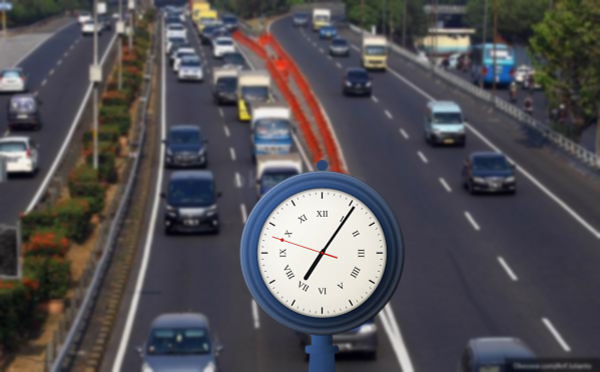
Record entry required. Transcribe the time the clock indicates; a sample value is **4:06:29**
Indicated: **7:05:48**
